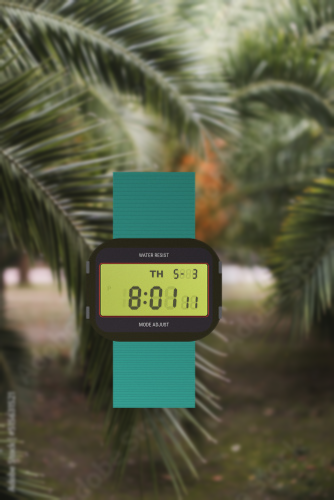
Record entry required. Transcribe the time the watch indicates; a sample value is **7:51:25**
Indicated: **8:01:11**
